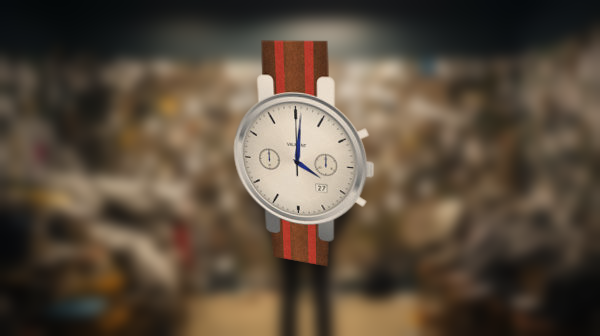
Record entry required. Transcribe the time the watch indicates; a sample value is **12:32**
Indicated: **4:01**
